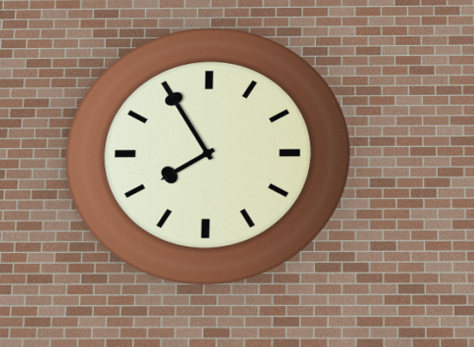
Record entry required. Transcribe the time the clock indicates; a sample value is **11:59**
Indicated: **7:55**
